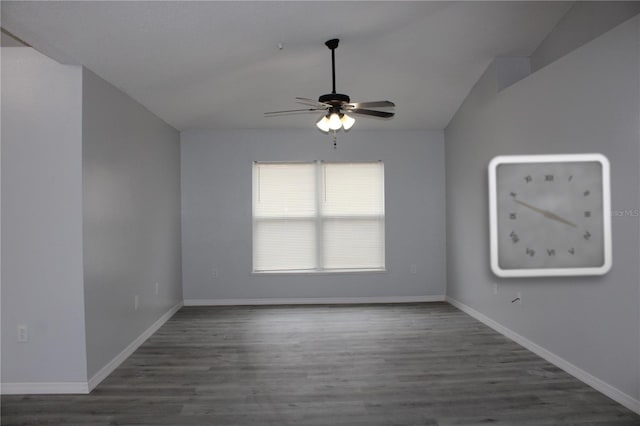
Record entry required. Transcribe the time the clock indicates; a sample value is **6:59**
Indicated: **3:49**
